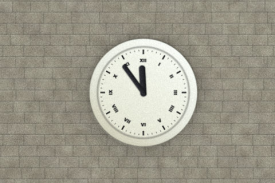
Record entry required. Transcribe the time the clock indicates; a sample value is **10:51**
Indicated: **11:54**
